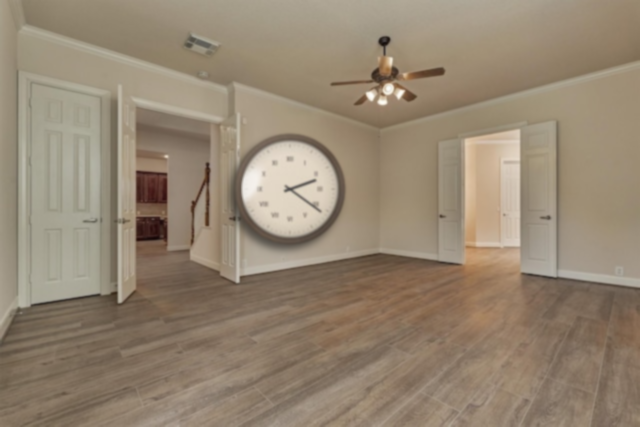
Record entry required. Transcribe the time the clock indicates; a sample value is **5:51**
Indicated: **2:21**
